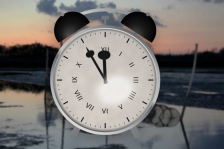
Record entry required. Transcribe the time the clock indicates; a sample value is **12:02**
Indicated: **11:55**
